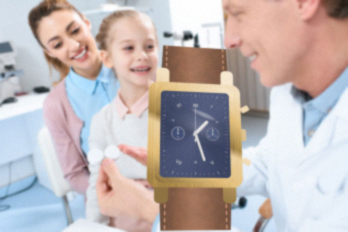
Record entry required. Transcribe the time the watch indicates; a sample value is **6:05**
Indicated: **1:27**
